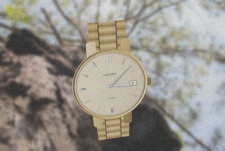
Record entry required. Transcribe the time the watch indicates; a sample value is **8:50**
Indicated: **3:08**
